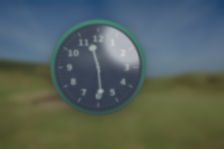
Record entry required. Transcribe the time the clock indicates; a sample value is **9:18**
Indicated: **11:29**
